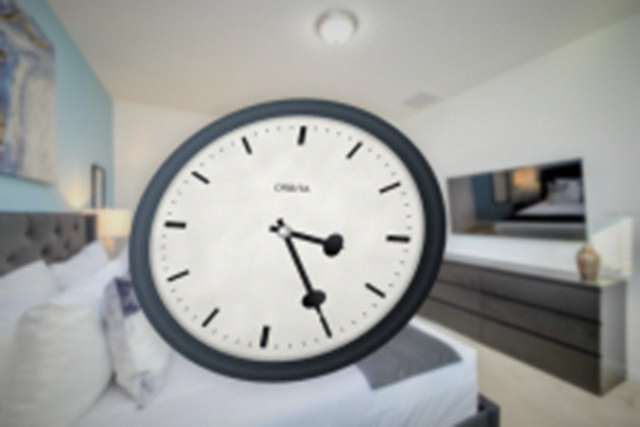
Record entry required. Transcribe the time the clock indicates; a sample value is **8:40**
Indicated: **3:25**
